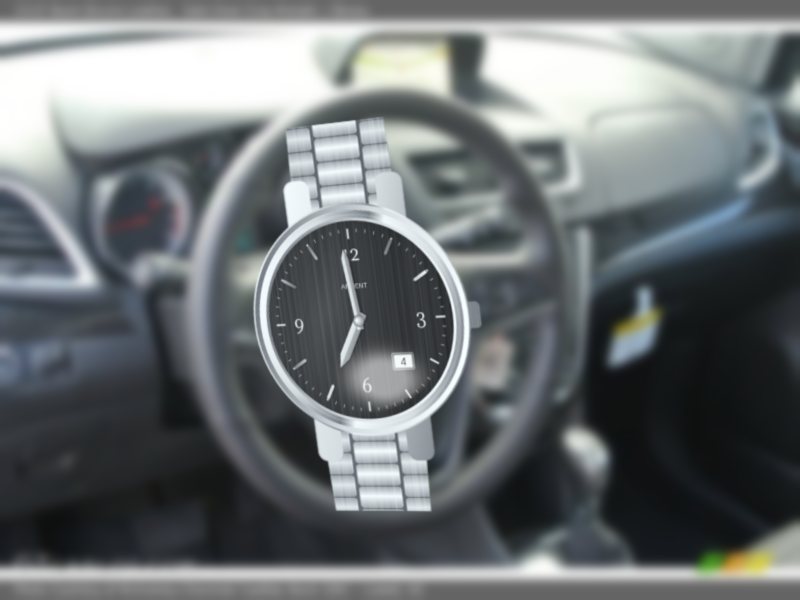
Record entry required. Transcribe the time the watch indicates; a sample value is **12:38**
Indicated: **6:59**
